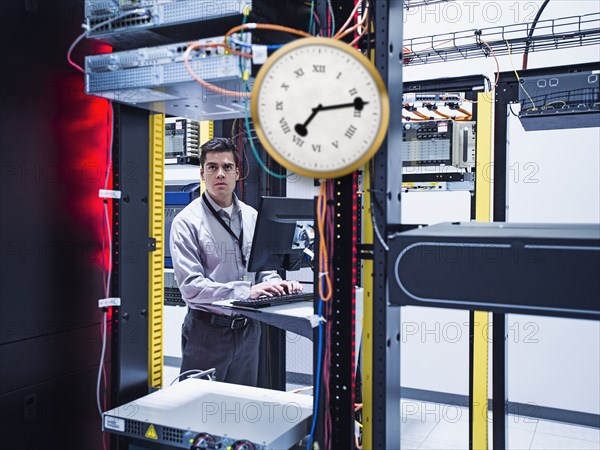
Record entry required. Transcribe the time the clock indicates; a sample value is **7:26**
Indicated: **7:13**
